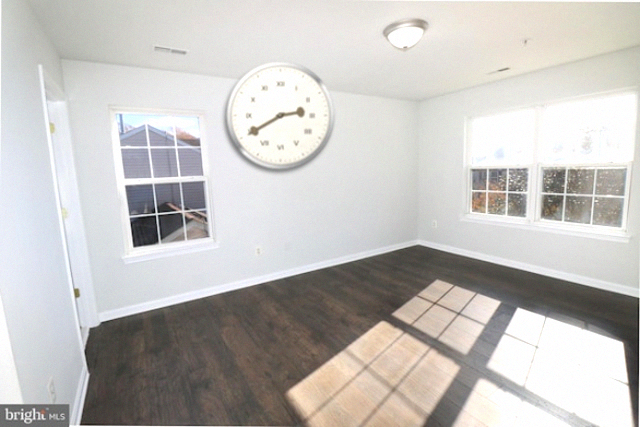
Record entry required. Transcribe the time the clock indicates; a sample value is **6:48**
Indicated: **2:40**
